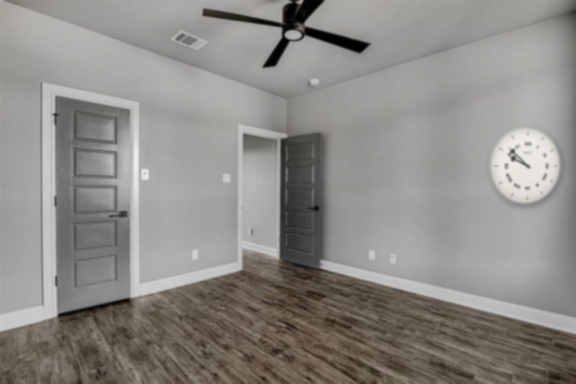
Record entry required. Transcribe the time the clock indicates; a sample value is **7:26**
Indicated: **9:52**
